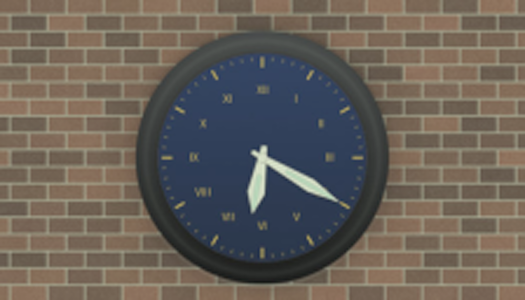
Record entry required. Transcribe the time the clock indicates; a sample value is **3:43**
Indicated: **6:20**
